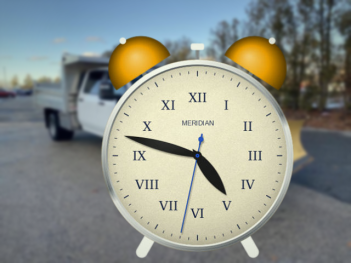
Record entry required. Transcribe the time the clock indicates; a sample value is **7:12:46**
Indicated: **4:47:32**
